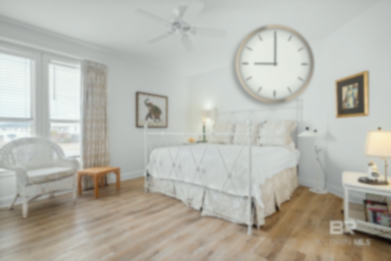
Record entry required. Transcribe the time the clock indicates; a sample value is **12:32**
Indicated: **9:00**
